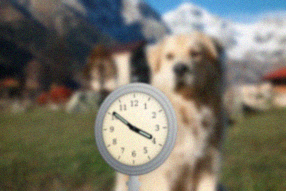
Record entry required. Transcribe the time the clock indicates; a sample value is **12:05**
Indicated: **3:51**
